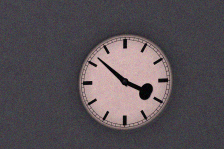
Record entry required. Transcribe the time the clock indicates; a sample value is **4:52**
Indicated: **3:52**
